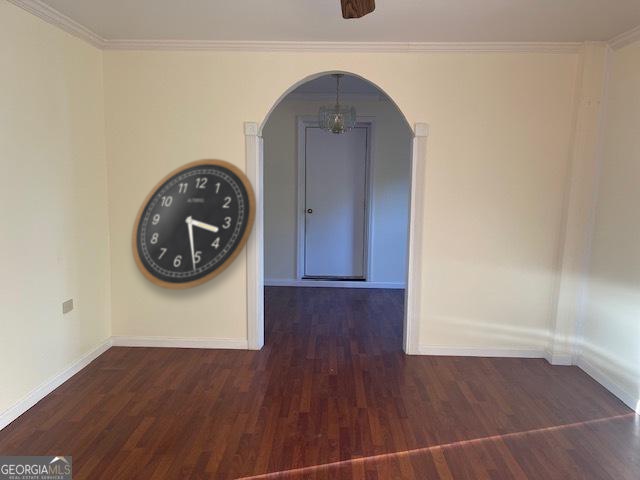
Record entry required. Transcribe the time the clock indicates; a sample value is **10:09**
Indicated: **3:26**
